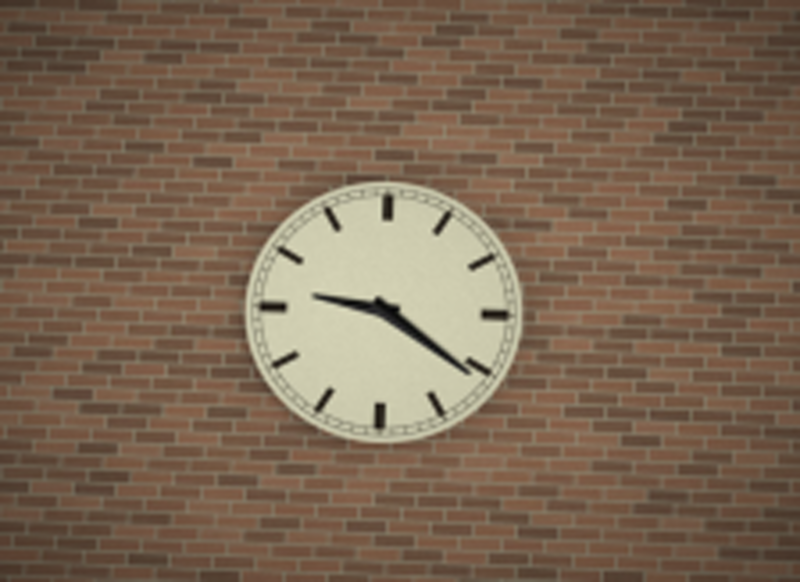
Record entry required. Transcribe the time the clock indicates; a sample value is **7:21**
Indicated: **9:21**
